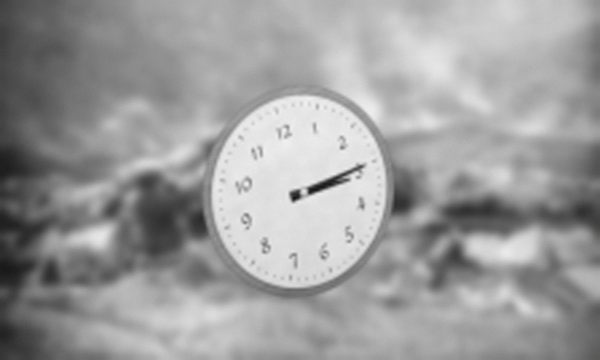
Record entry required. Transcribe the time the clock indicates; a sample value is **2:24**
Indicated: **3:15**
